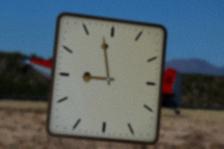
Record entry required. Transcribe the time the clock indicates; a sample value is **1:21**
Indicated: **8:58**
